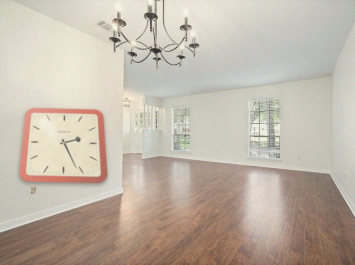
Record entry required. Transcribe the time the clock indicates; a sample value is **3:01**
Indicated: **2:26**
